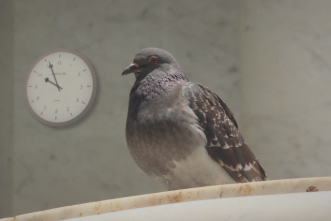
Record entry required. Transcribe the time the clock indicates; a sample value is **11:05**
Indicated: **9:56**
